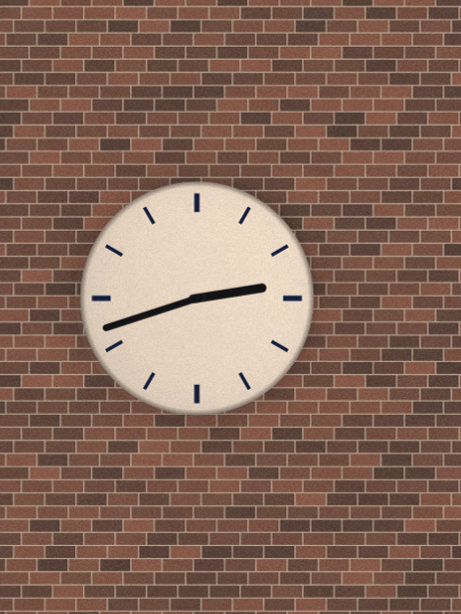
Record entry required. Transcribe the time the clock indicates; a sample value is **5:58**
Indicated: **2:42**
